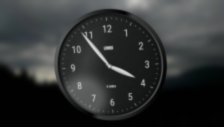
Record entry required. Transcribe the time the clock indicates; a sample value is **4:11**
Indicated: **3:54**
